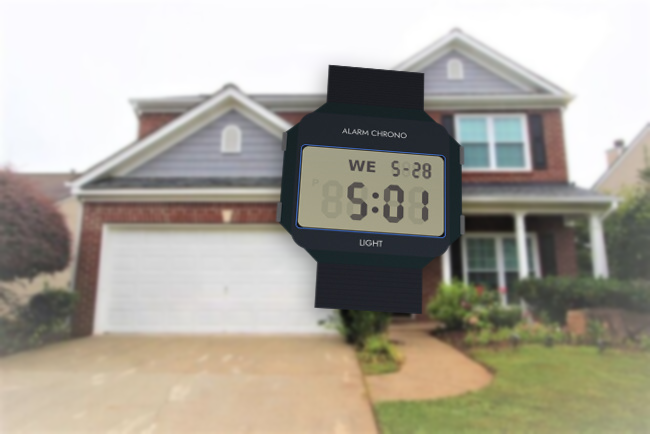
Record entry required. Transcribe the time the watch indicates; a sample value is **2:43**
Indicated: **5:01**
